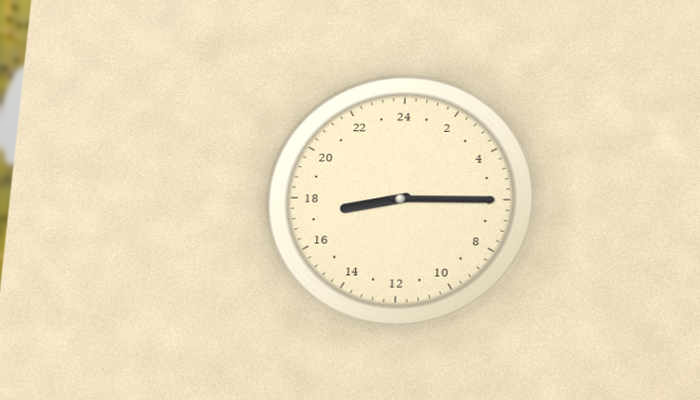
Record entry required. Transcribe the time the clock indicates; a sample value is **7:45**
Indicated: **17:15**
